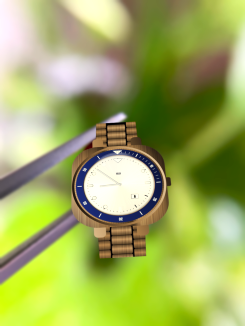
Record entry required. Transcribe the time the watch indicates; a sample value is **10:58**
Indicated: **8:52**
